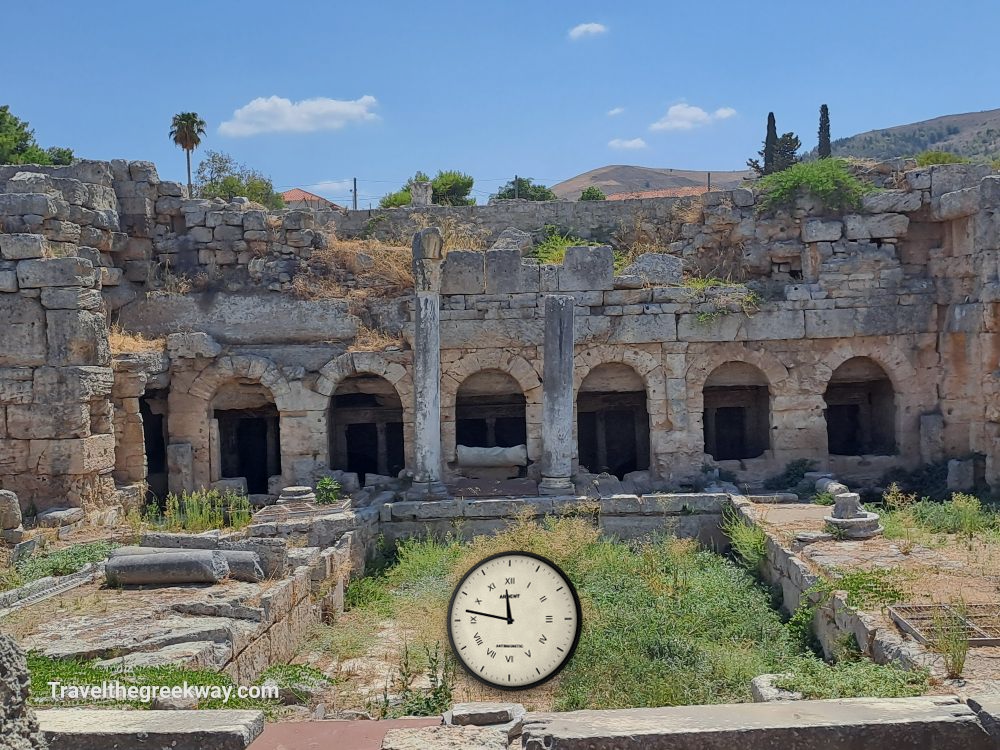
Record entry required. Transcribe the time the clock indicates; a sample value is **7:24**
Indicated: **11:47**
